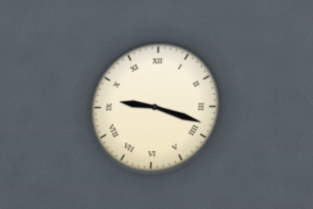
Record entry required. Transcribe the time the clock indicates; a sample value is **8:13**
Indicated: **9:18**
